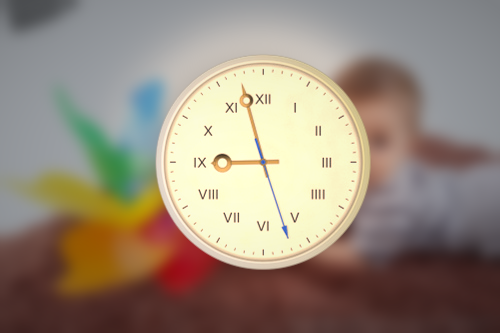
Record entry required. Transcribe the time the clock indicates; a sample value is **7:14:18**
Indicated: **8:57:27**
